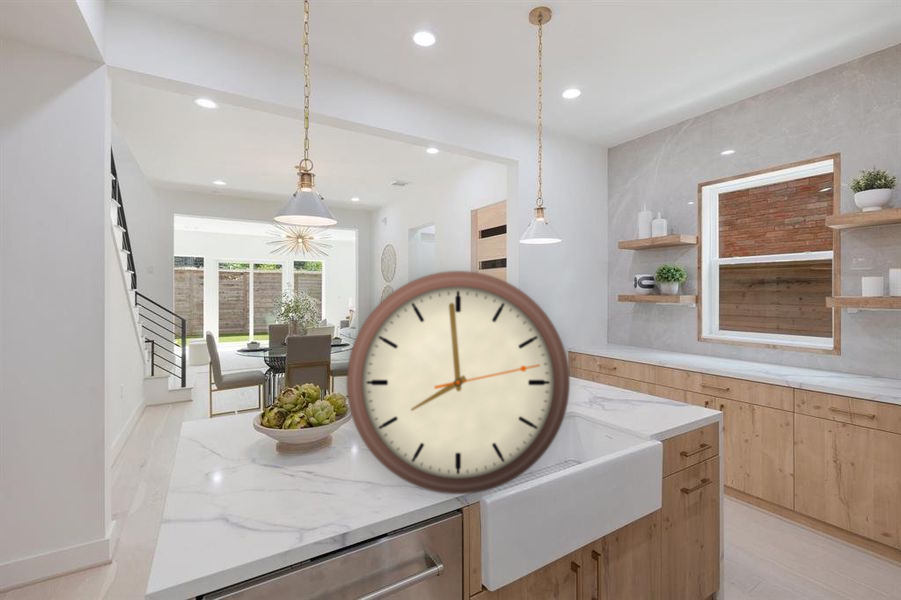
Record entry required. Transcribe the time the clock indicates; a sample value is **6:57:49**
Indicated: **7:59:13**
